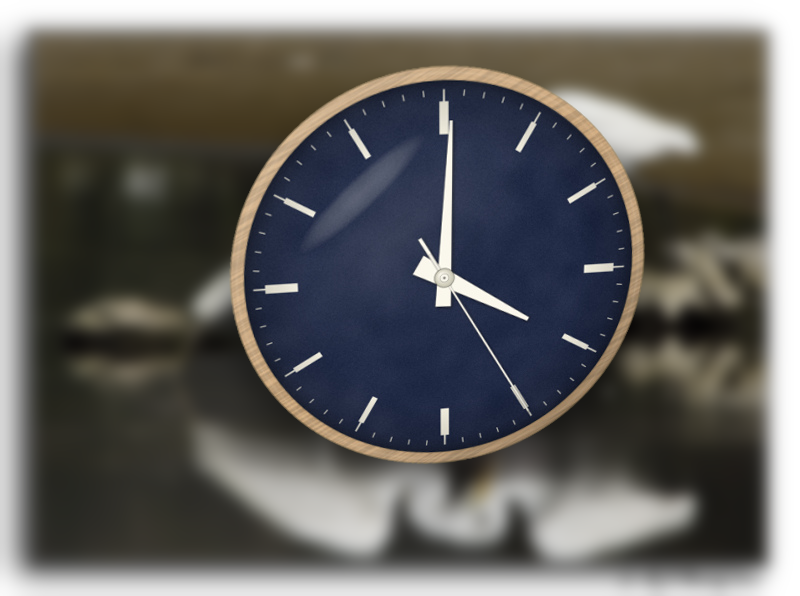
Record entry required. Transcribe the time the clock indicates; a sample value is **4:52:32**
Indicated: **4:00:25**
